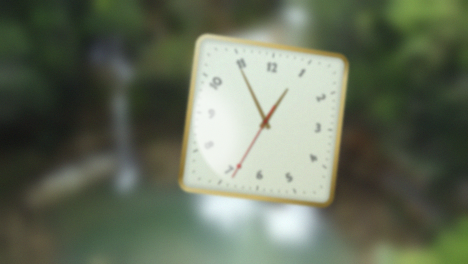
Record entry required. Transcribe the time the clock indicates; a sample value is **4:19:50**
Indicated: **12:54:34**
